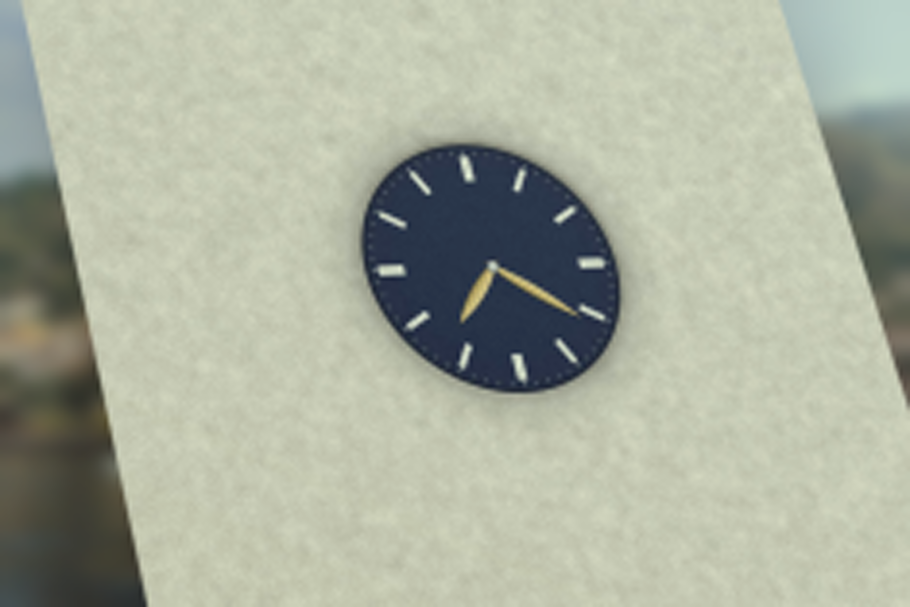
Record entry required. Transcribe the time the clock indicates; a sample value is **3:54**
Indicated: **7:21**
